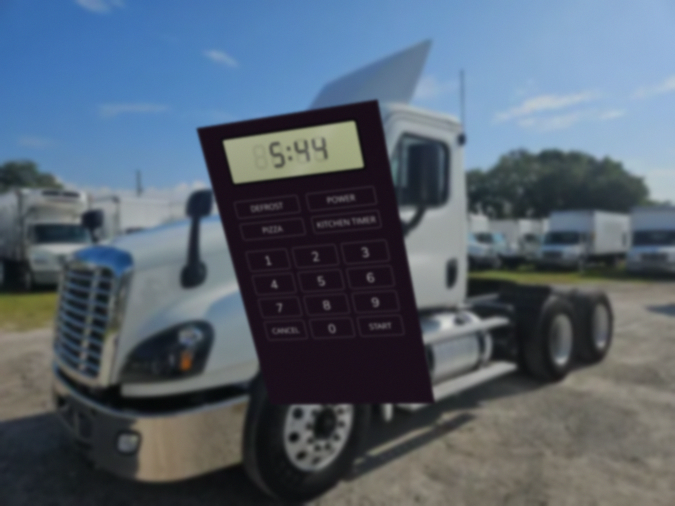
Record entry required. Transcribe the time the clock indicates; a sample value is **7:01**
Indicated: **5:44**
